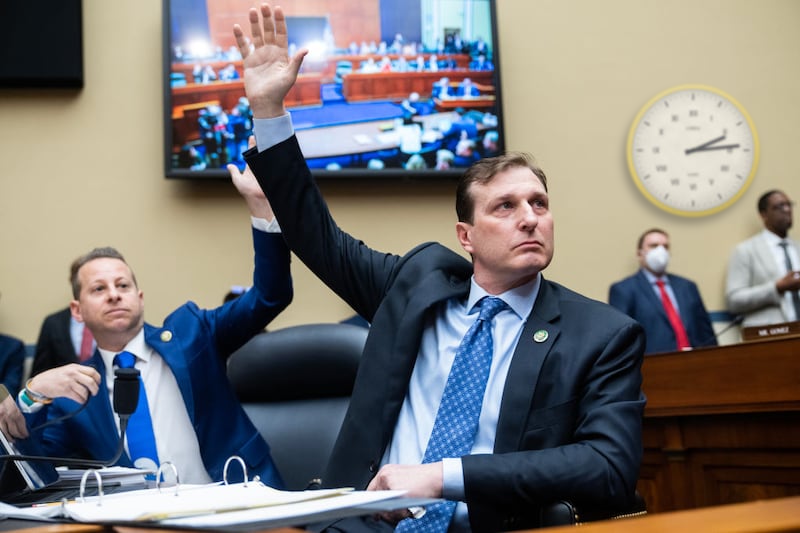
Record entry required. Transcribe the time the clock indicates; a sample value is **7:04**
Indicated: **2:14**
